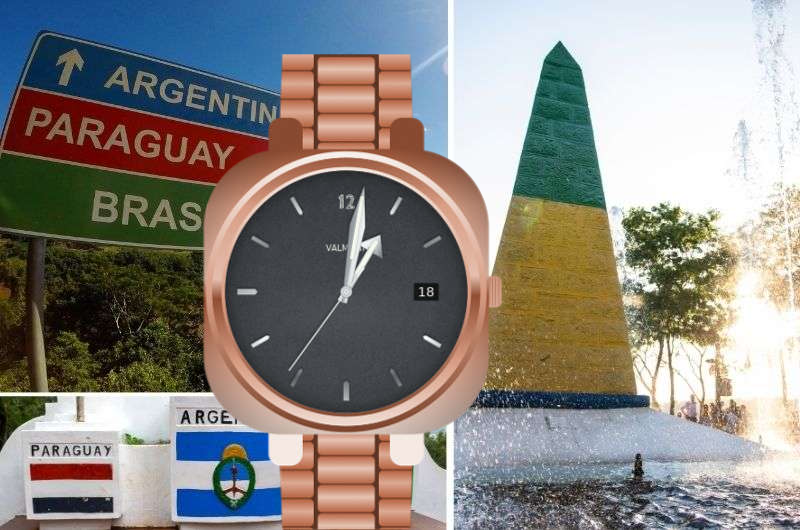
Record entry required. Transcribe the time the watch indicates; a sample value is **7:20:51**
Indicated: **1:01:36**
